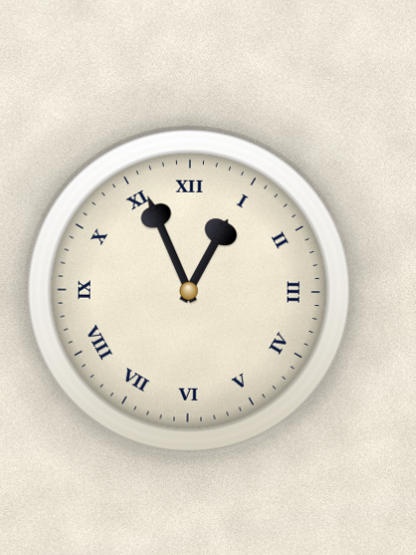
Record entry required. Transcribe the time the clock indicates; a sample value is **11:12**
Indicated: **12:56**
